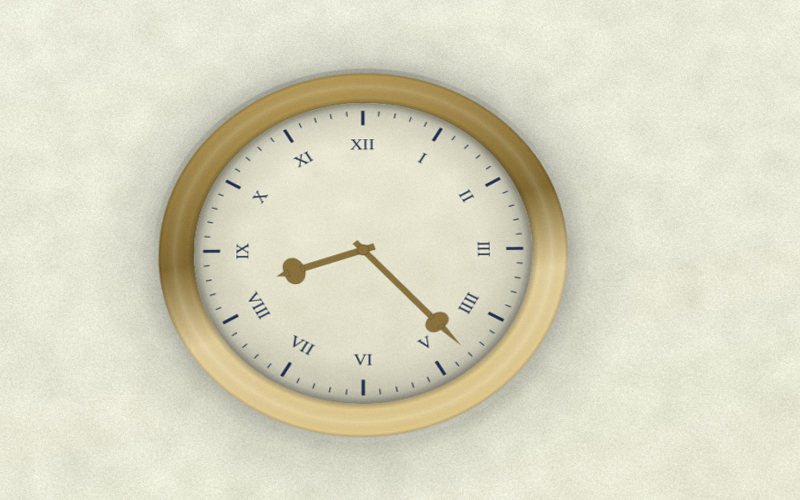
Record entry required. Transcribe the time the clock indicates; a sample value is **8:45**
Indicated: **8:23**
